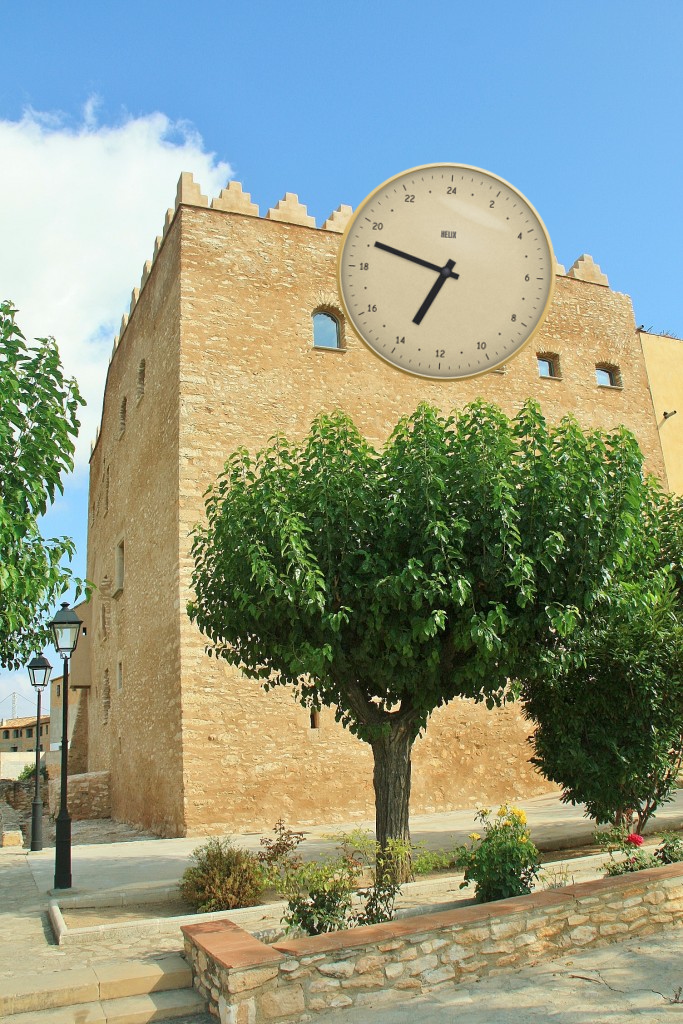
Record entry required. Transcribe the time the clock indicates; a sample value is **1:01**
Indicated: **13:48**
